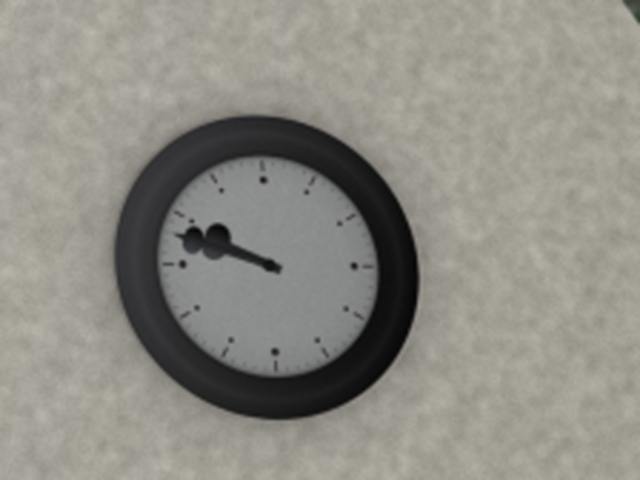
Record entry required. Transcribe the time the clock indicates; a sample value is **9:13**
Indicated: **9:48**
